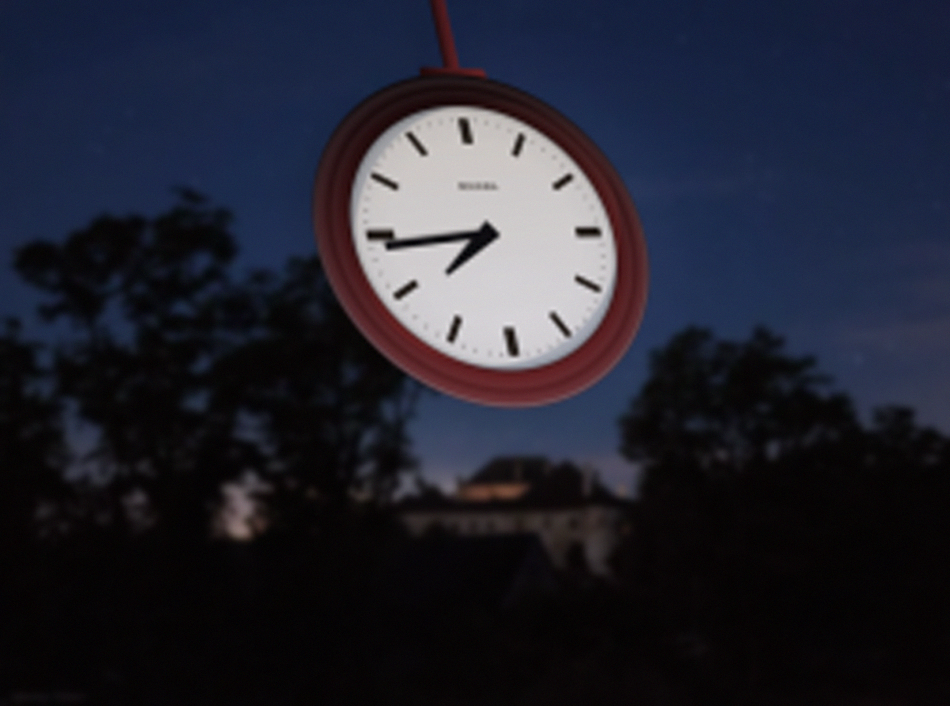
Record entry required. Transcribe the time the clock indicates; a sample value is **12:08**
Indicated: **7:44**
